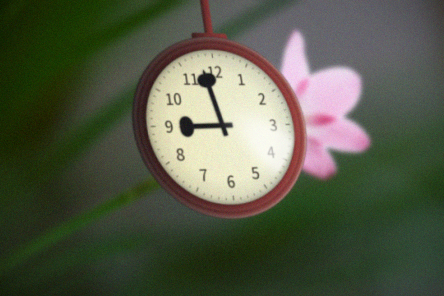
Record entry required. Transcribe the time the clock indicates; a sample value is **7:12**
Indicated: **8:58**
